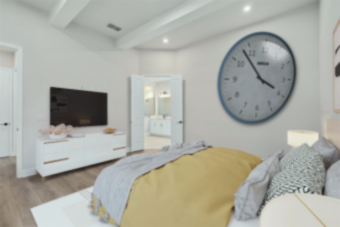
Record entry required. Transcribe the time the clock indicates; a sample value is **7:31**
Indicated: **3:53**
